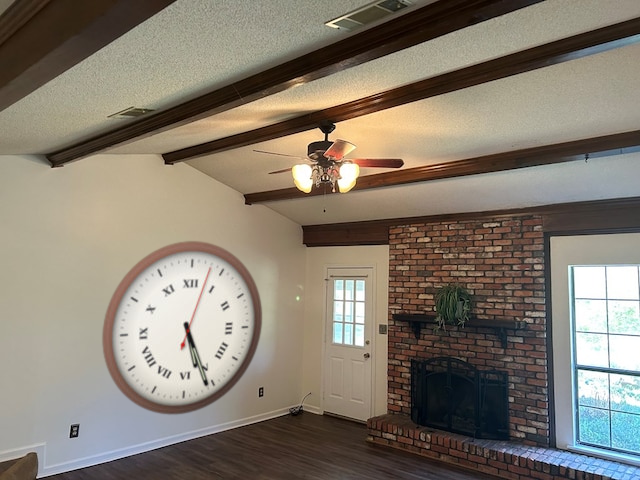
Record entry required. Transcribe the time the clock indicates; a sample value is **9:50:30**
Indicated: **5:26:03**
